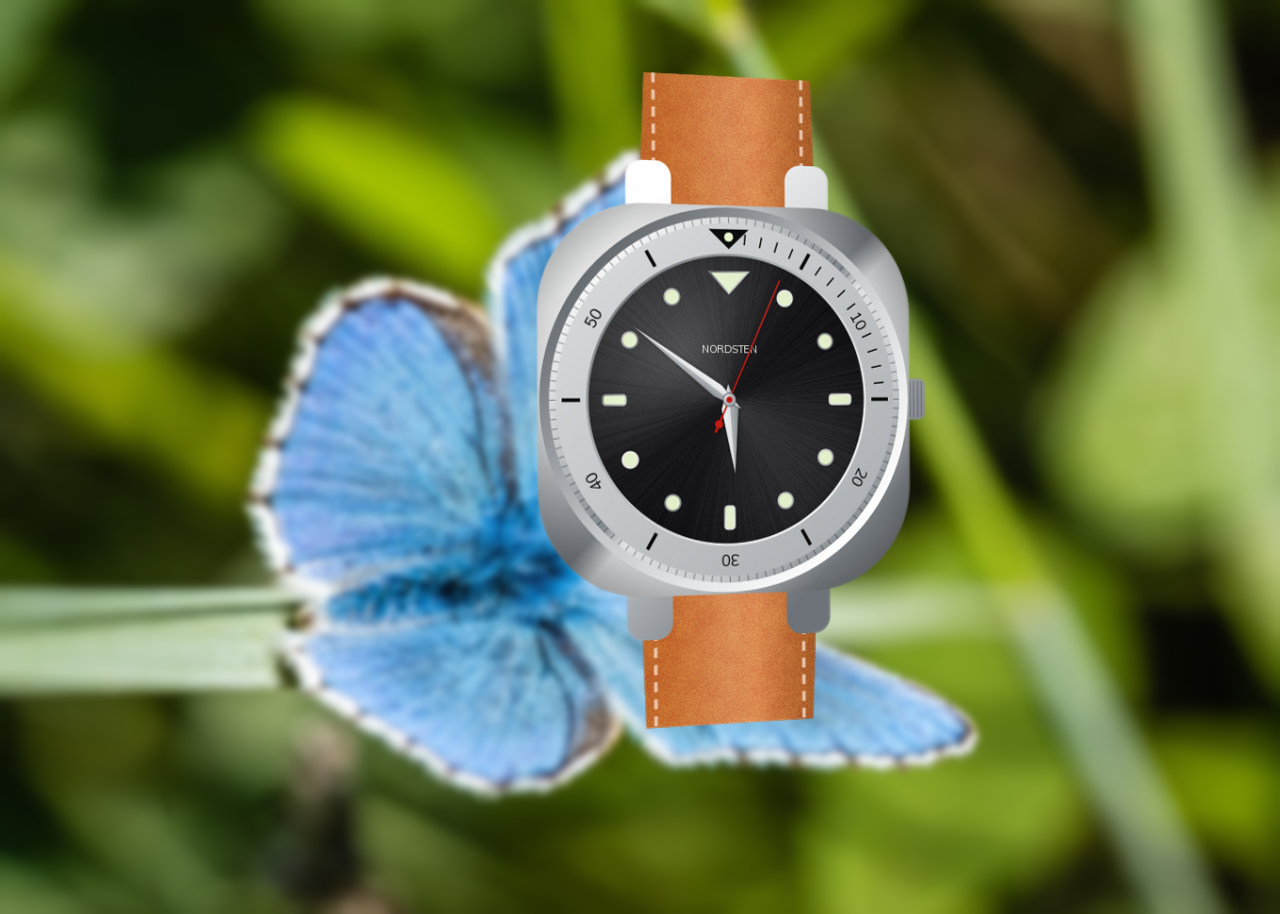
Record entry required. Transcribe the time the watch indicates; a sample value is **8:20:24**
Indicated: **5:51:04**
